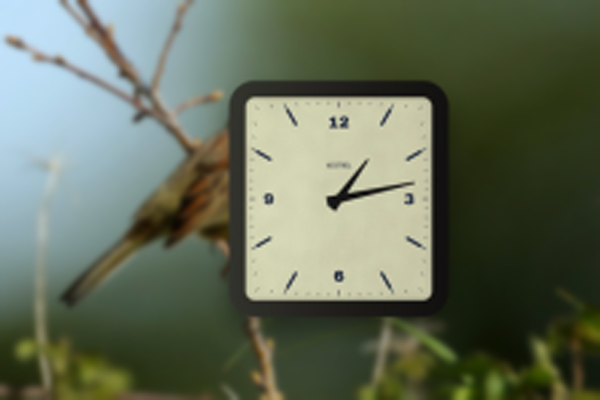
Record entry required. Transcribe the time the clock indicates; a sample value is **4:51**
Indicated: **1:13**
